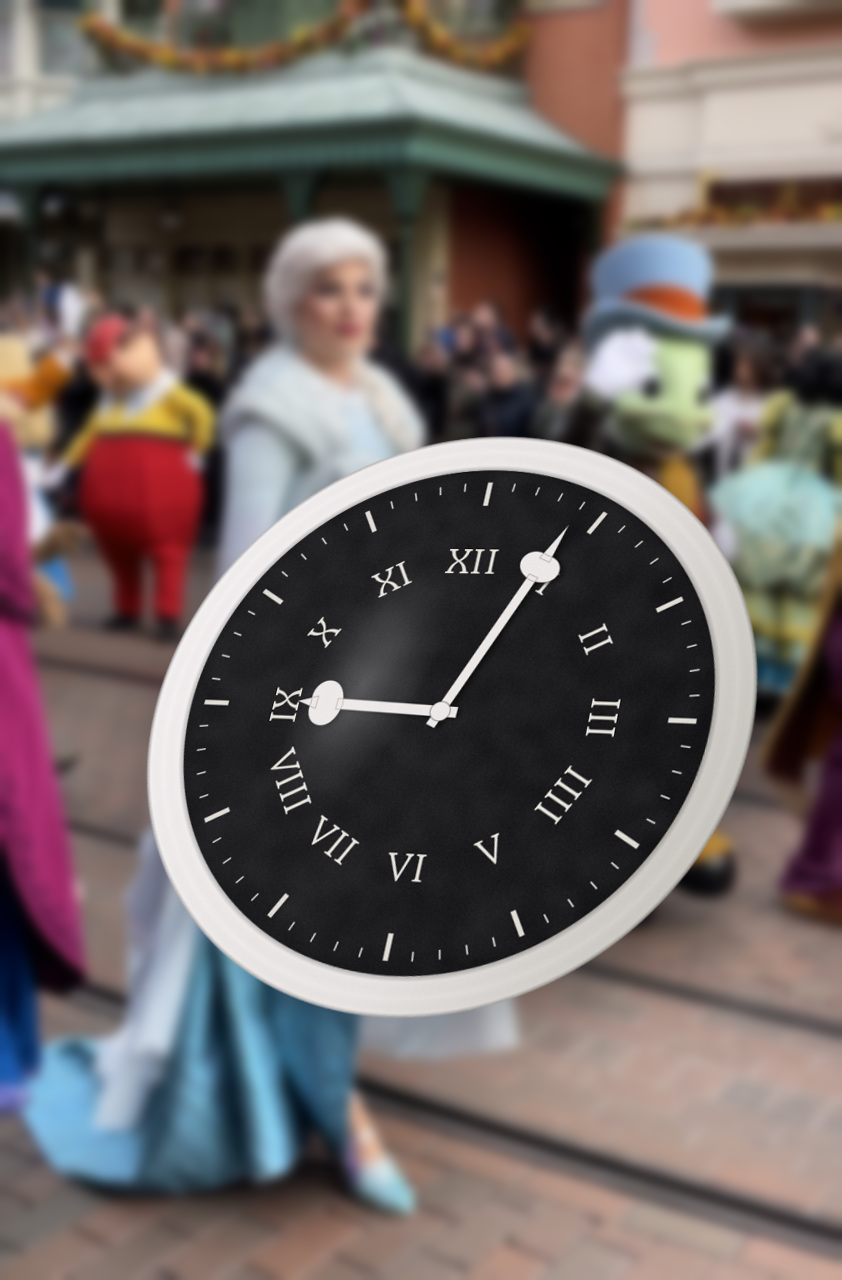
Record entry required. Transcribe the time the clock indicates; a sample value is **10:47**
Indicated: **9:04**
